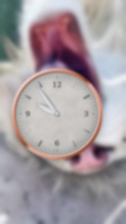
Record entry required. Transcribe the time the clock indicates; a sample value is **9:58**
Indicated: **9:54**
